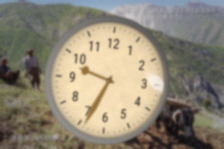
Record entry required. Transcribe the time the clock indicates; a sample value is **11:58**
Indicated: **9:34**
